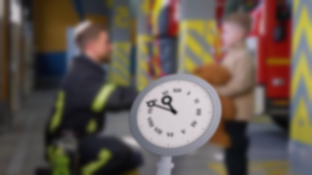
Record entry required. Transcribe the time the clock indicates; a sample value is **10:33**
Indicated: **10:48**
